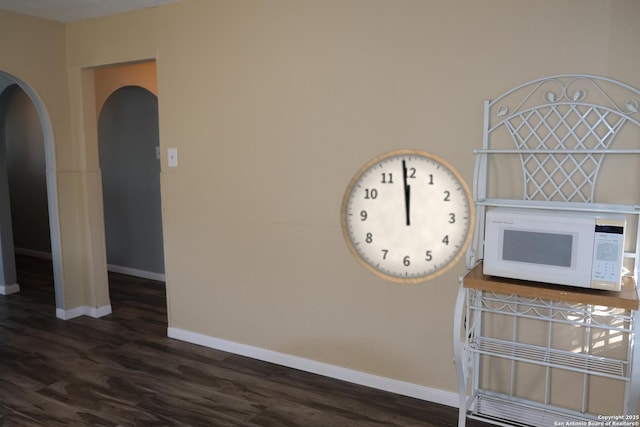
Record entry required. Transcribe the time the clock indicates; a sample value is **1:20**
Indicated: **11:59**
